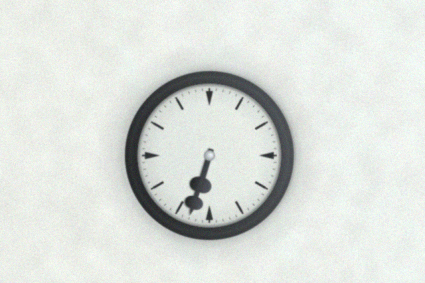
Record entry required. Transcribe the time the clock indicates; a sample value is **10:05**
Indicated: **6:33**
